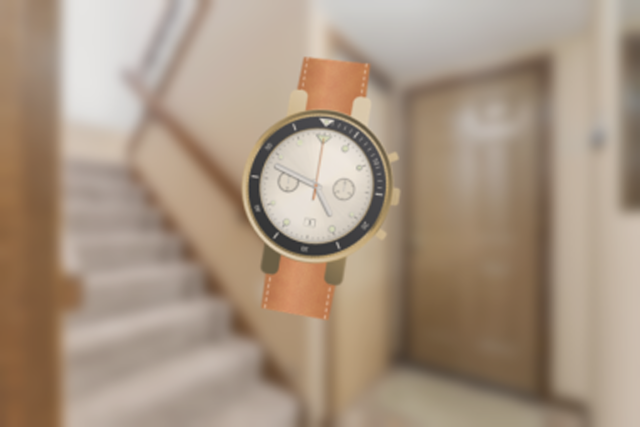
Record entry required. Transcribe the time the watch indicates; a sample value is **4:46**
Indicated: **4:48**
